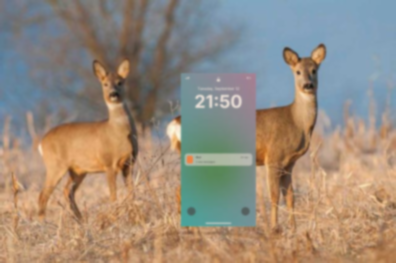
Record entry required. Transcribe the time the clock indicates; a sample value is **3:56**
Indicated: **21:50**
